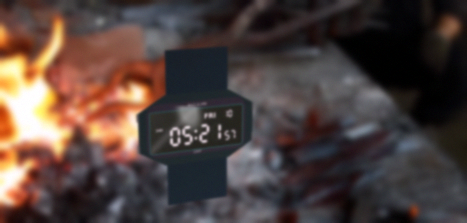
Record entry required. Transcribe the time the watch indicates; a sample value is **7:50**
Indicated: **5:21**
